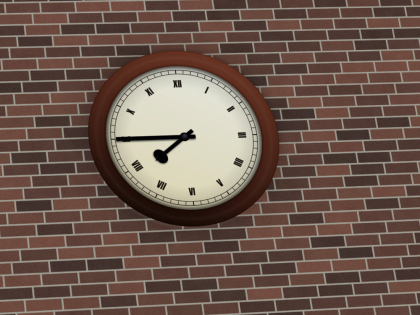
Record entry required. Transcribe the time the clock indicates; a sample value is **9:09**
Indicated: **7:45**
